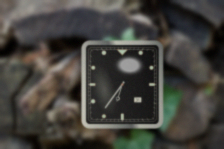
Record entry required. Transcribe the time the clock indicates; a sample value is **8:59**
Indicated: **6:36**
